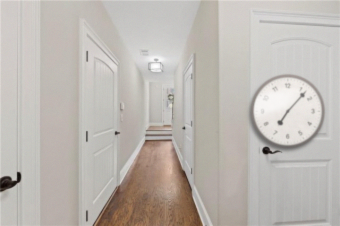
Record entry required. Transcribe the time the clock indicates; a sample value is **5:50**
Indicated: **7:07**
